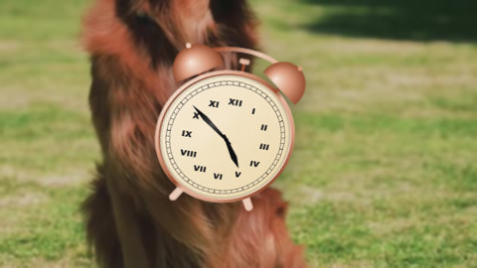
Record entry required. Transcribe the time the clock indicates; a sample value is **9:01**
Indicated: **4:51**
